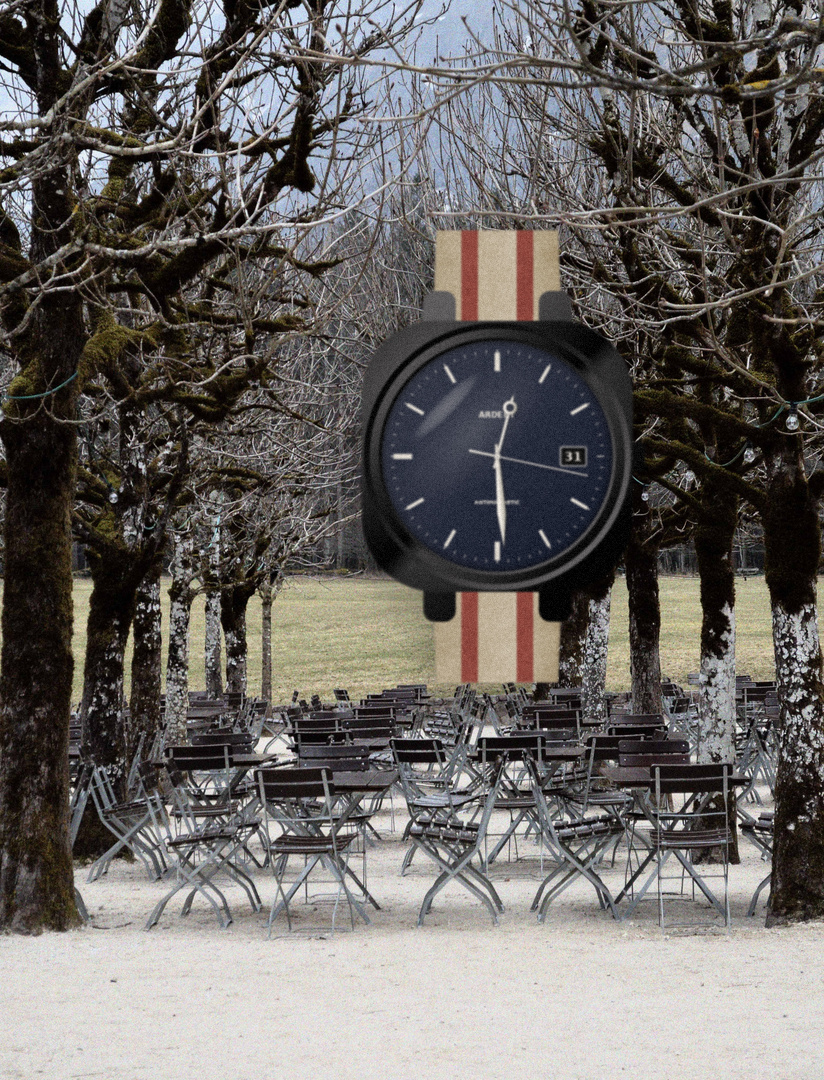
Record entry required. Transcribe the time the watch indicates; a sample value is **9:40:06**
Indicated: **12:29:17**
